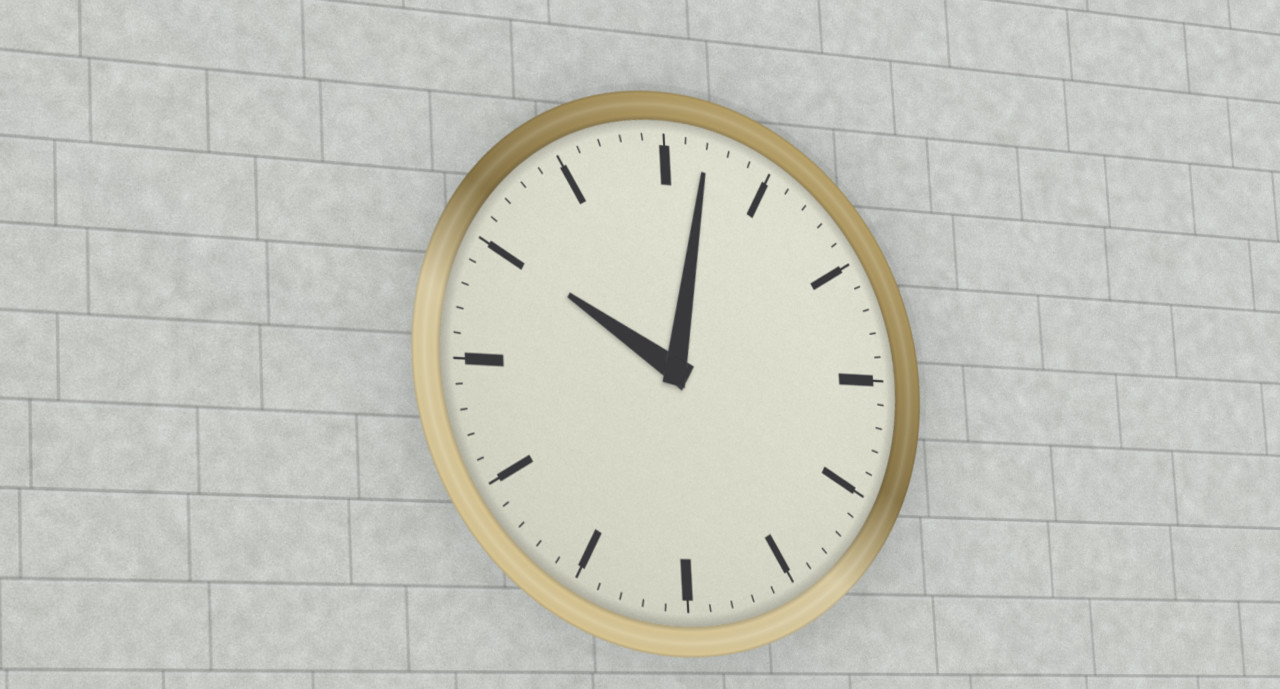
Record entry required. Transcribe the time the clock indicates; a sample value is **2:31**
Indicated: **10:02**
